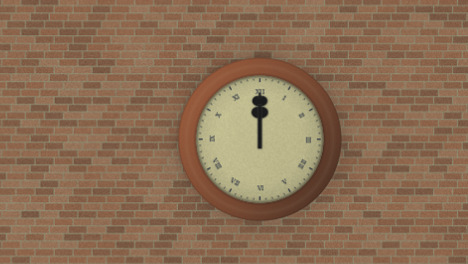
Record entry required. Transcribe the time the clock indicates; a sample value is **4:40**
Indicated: **12:00**
